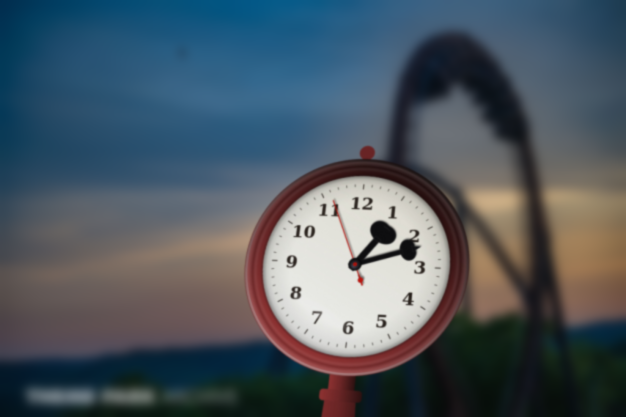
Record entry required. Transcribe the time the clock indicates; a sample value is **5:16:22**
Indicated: **1:11:56**
